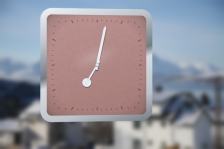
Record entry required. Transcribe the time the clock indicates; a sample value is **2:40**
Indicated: **7:02**
